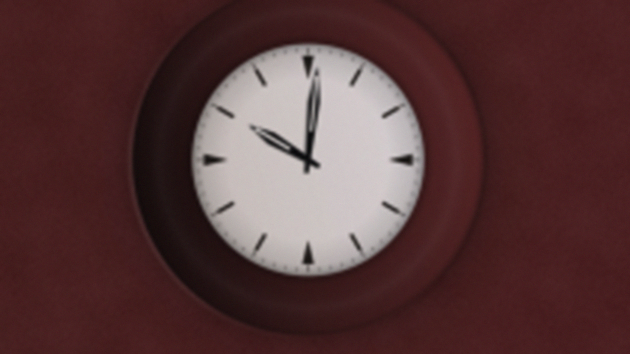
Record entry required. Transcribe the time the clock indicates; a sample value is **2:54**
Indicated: **10:01**
